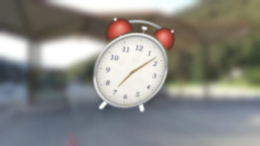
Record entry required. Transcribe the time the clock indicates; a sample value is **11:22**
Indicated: **7:08**
